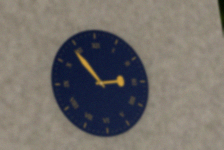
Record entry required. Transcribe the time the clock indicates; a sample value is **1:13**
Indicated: **2:54**
